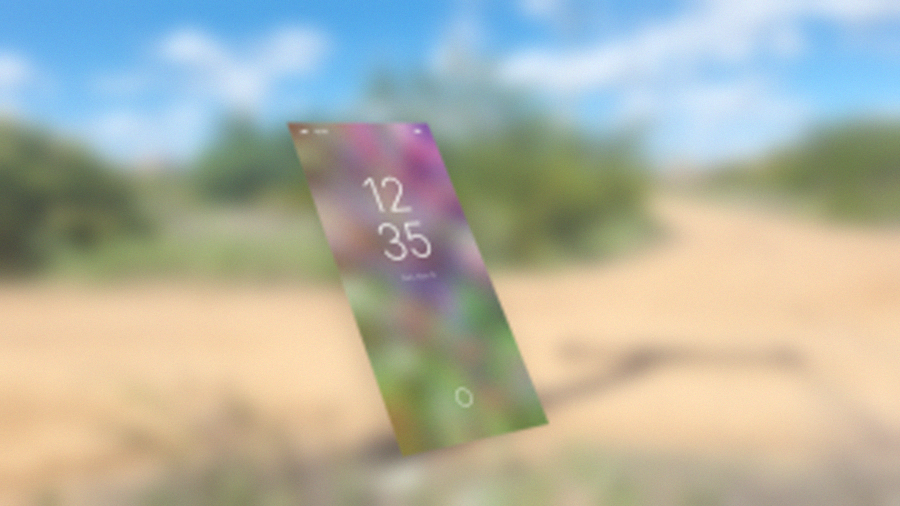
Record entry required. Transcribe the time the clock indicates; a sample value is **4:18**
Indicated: **12:35**
